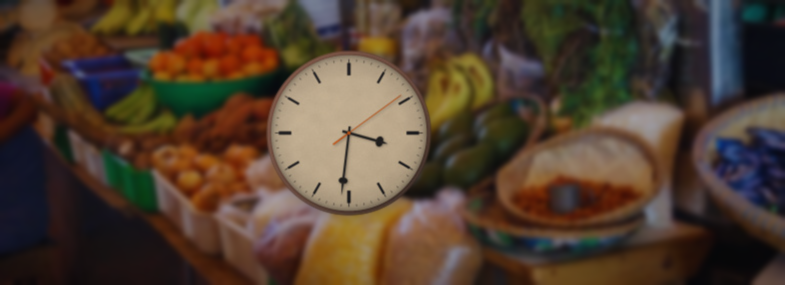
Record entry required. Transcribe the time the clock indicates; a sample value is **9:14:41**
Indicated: **3:31:09**
